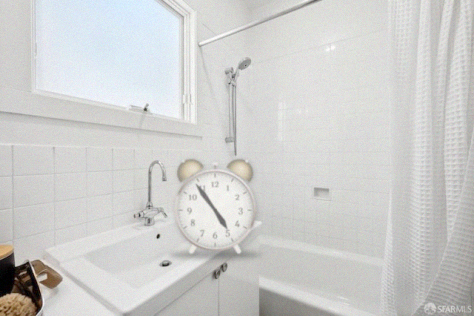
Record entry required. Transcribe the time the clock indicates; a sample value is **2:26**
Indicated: **4:54**
